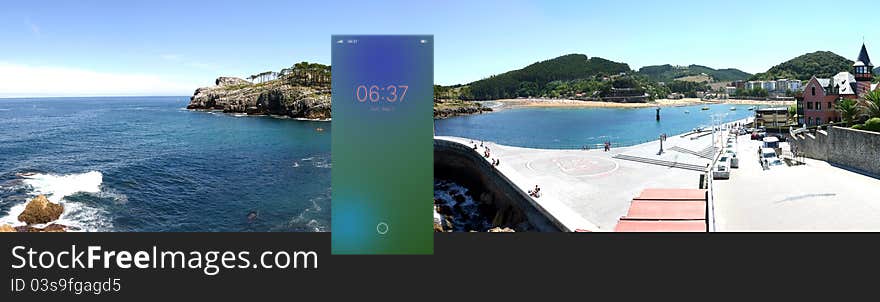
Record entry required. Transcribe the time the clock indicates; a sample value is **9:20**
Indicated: **6:37**
